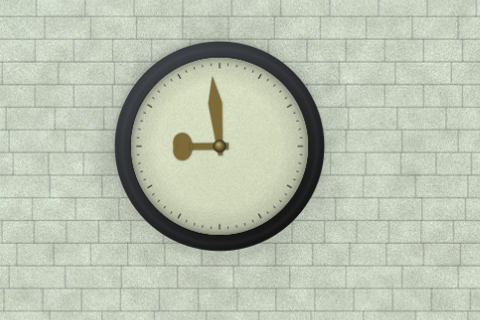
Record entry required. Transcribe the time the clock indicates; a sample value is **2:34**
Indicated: **8:59**
